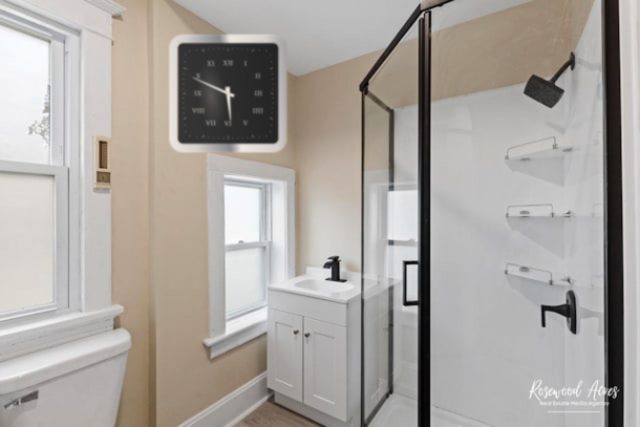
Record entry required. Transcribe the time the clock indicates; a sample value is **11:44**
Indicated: **5:49**
